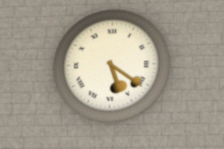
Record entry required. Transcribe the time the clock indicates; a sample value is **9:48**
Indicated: **5:21**
